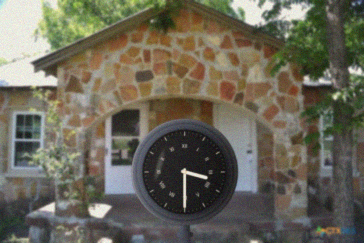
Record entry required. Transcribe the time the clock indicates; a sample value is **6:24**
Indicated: **3:30**
